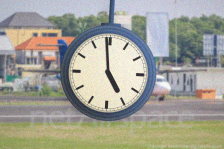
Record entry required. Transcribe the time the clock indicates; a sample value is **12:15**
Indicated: **4:59**
